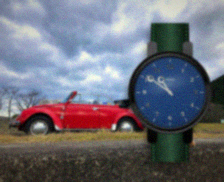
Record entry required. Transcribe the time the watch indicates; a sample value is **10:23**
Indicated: **10:51**
